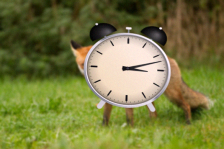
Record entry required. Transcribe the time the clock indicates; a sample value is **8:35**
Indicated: **3:12**
